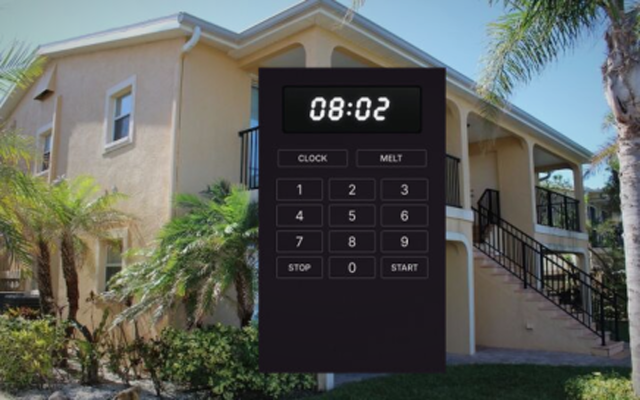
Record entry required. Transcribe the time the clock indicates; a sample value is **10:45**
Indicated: **8:02**
